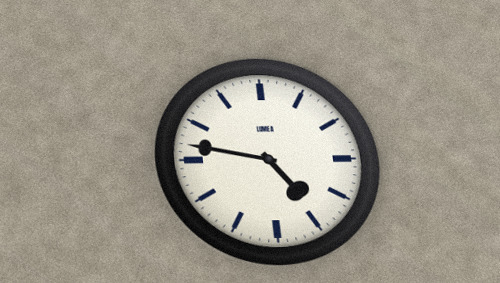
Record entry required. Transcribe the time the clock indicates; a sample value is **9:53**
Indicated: **4:47**
